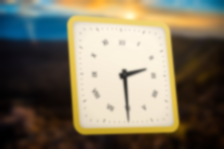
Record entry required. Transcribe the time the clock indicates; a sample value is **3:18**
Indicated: **2:30**
